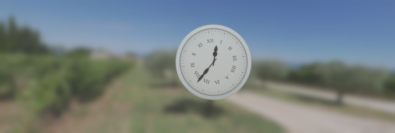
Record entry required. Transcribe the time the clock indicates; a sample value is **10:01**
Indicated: **12:38**
